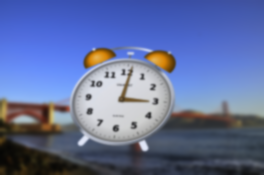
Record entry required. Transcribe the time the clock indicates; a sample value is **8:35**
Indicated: **3:01**
